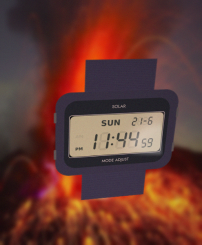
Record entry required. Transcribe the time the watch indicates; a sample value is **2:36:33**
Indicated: **11:44:59**
